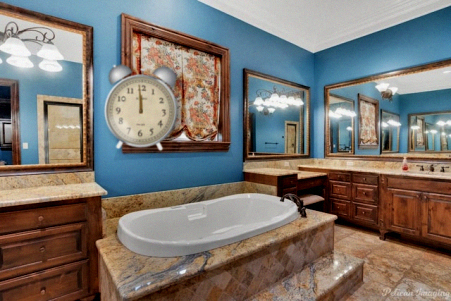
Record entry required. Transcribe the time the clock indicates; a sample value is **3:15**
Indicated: **11:59**
